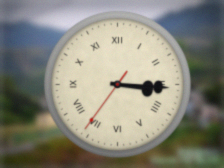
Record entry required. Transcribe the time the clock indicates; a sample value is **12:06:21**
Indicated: **3:15:36**
